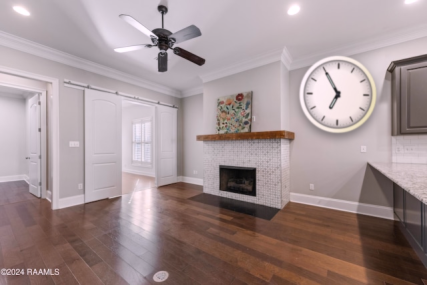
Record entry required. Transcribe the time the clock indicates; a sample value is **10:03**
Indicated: **6:55**
